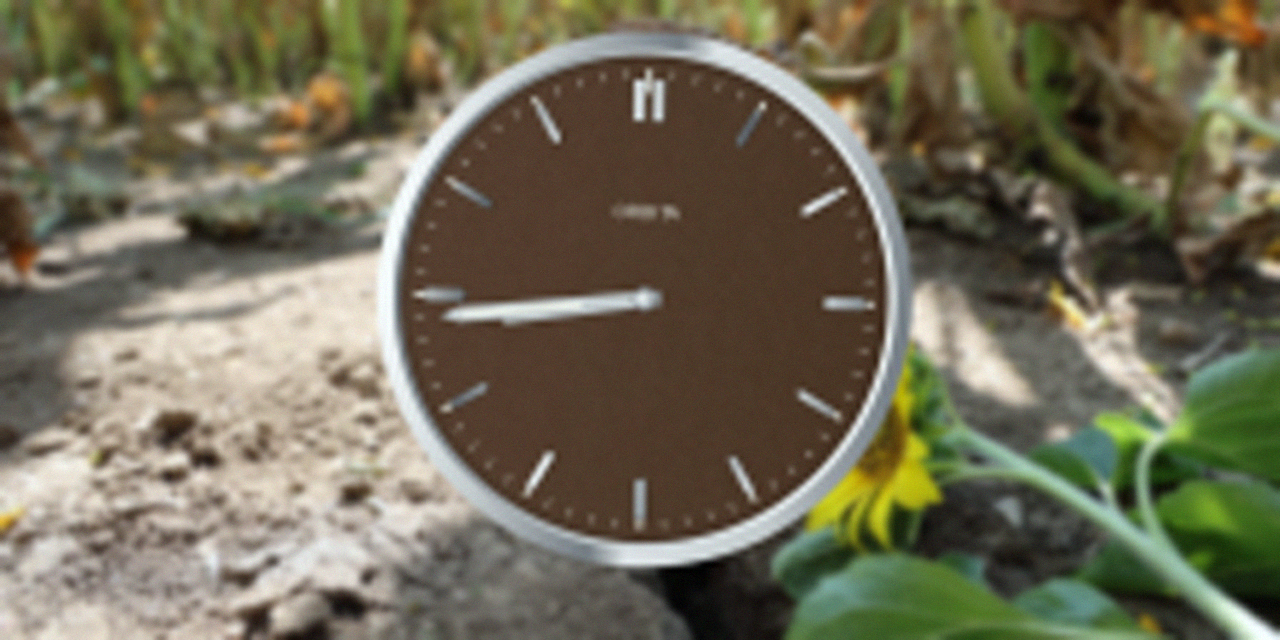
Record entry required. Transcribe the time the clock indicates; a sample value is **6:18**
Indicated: **8:44**
